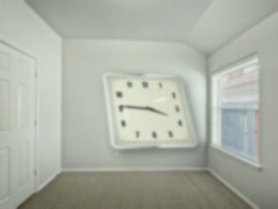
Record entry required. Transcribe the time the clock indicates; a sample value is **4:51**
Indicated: **3:46**
